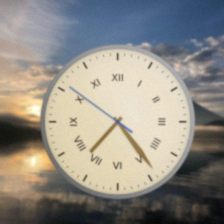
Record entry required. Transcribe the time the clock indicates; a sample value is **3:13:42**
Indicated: **7:23:51**
